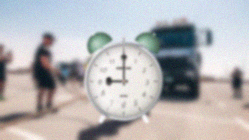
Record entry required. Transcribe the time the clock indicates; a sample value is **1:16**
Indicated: **9:00**
